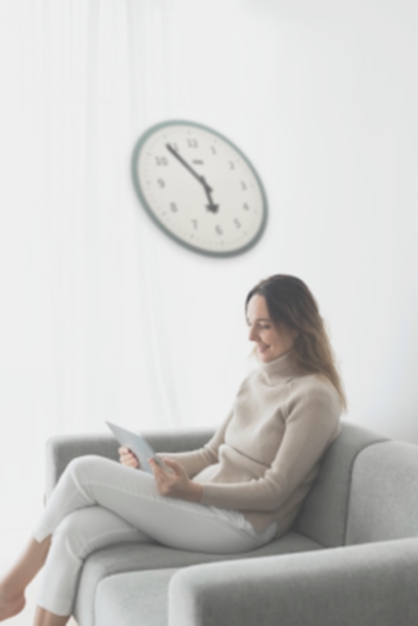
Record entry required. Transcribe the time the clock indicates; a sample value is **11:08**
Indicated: **5:54**
